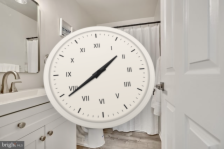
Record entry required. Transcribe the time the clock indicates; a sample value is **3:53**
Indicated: **1:39**
